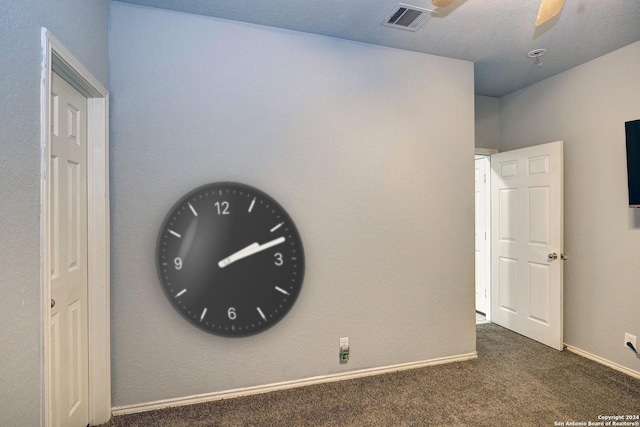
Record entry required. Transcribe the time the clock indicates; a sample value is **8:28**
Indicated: **2:12**
